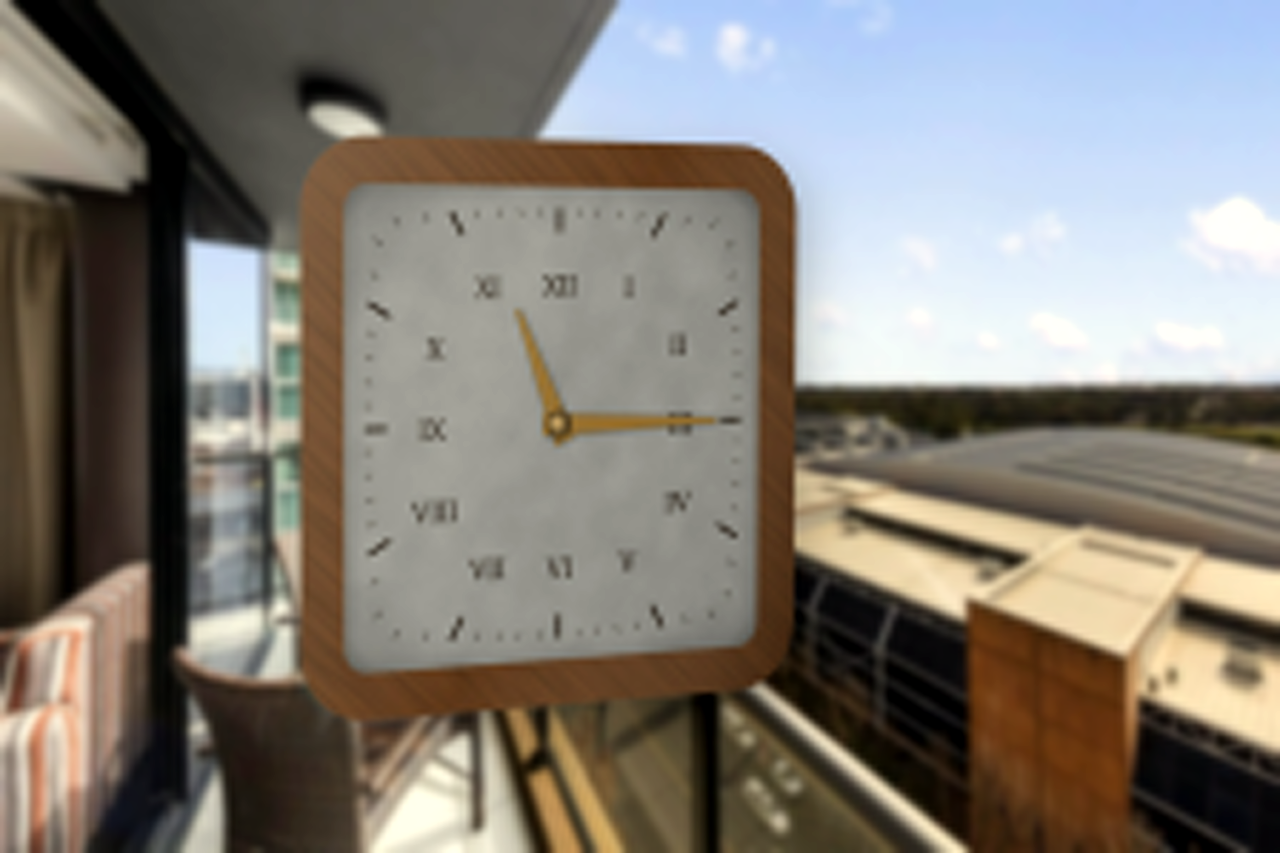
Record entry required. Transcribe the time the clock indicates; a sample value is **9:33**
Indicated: **11:15**
